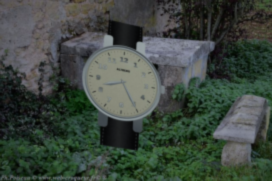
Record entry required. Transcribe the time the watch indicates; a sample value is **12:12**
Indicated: **8:25**
